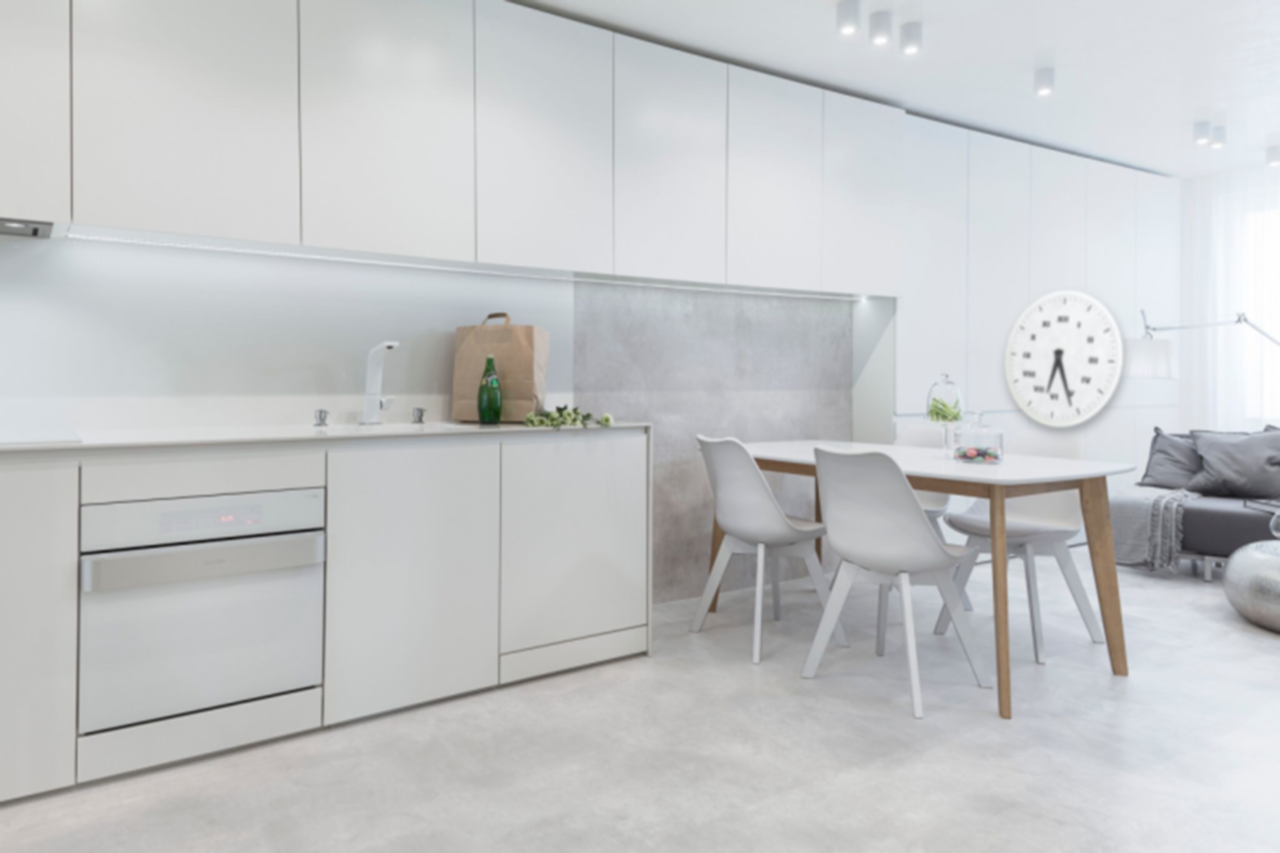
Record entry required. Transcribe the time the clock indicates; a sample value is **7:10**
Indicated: **6:26**
